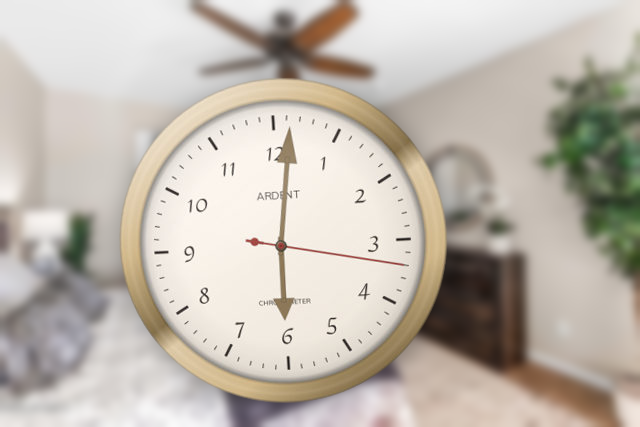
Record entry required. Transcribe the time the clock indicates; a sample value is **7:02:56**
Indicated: **6:01:17**
